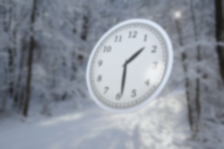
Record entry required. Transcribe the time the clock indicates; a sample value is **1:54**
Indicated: **1:29**
